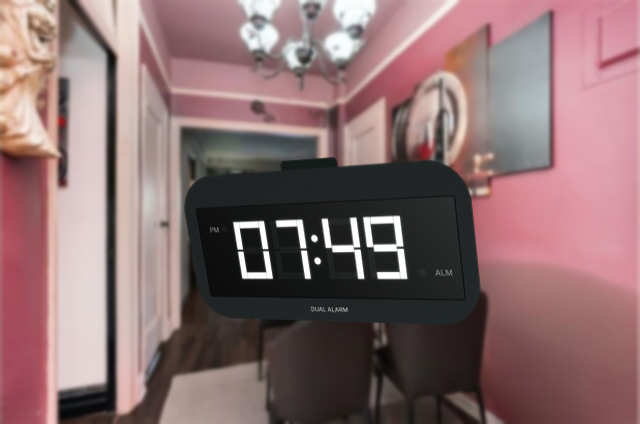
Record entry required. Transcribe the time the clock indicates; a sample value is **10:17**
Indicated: **7:49**
